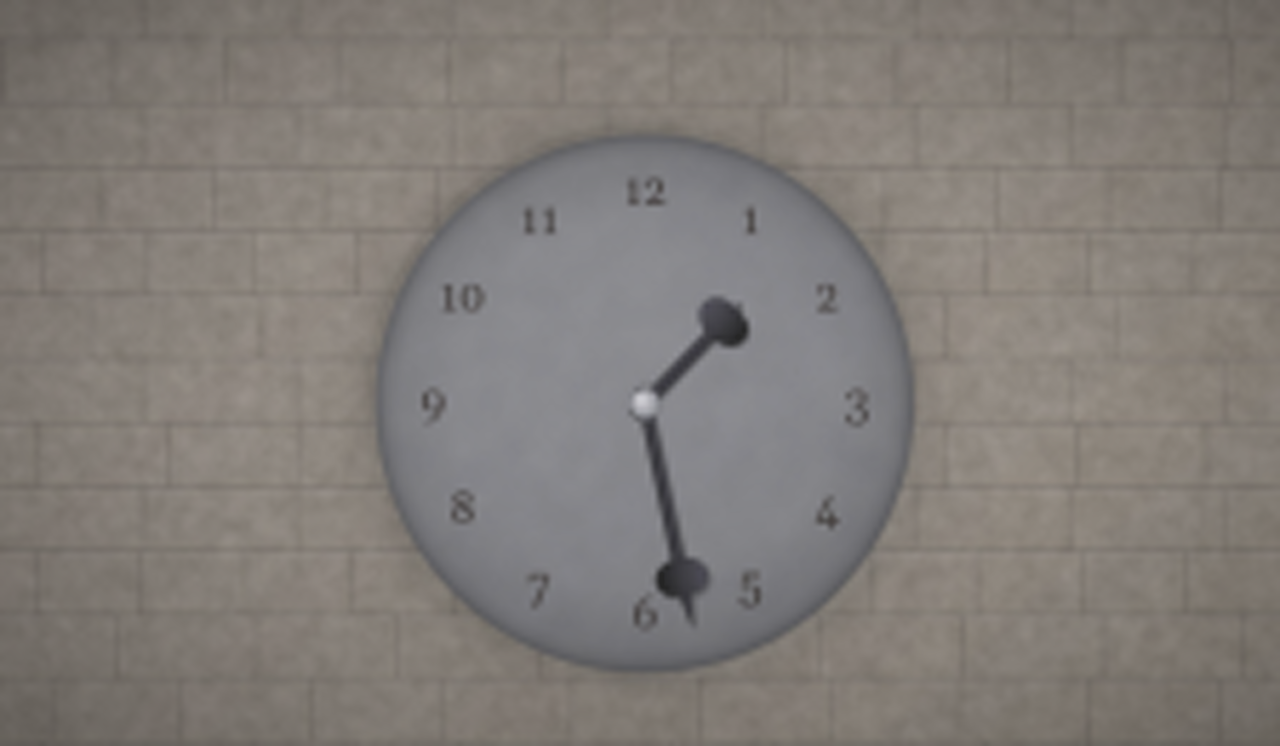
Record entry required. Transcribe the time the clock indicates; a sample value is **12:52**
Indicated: **1:28**
